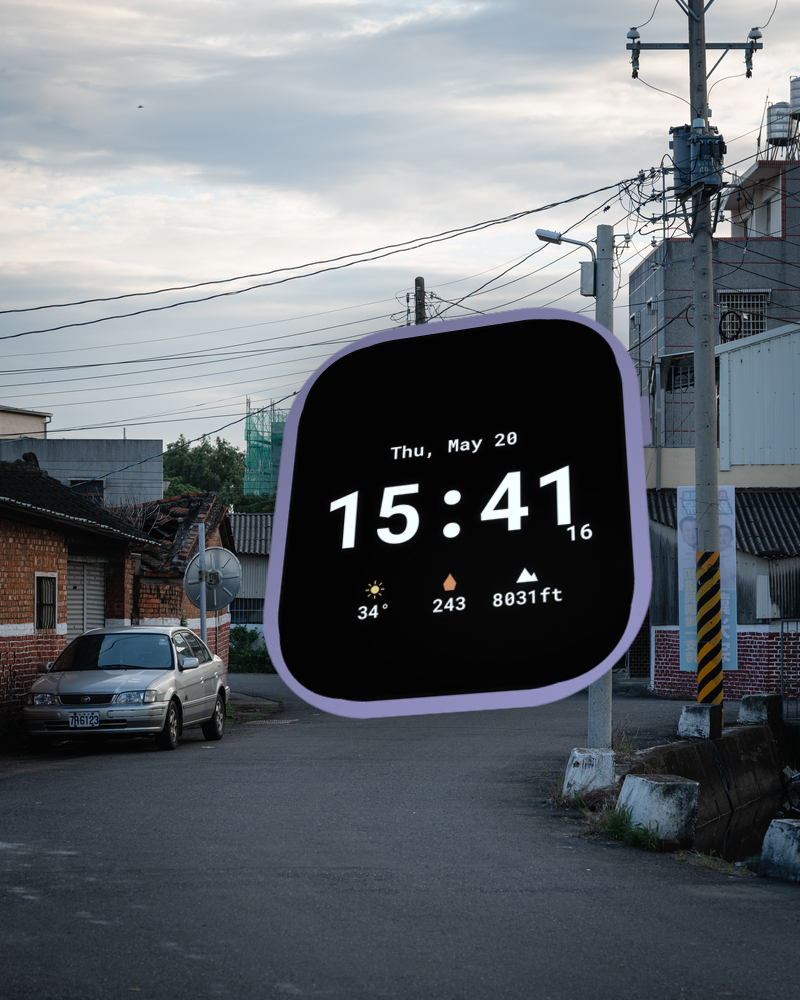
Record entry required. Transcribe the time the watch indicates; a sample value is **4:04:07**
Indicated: **15:41:16**
